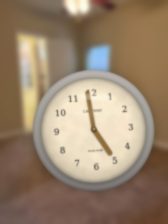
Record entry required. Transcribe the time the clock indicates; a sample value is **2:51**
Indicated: **4:59**
